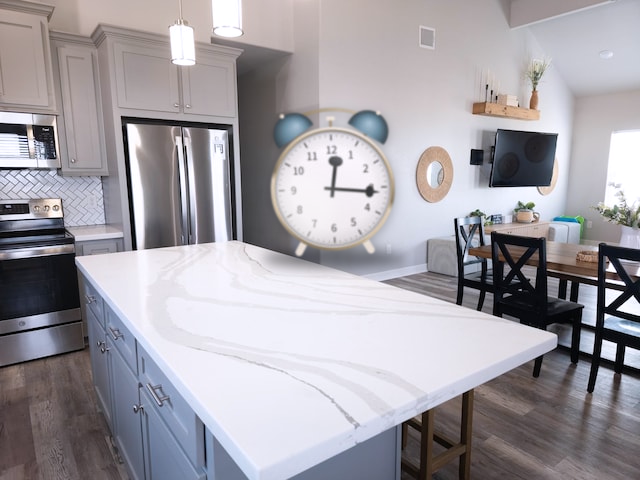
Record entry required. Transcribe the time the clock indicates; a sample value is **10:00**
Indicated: **12:16**
